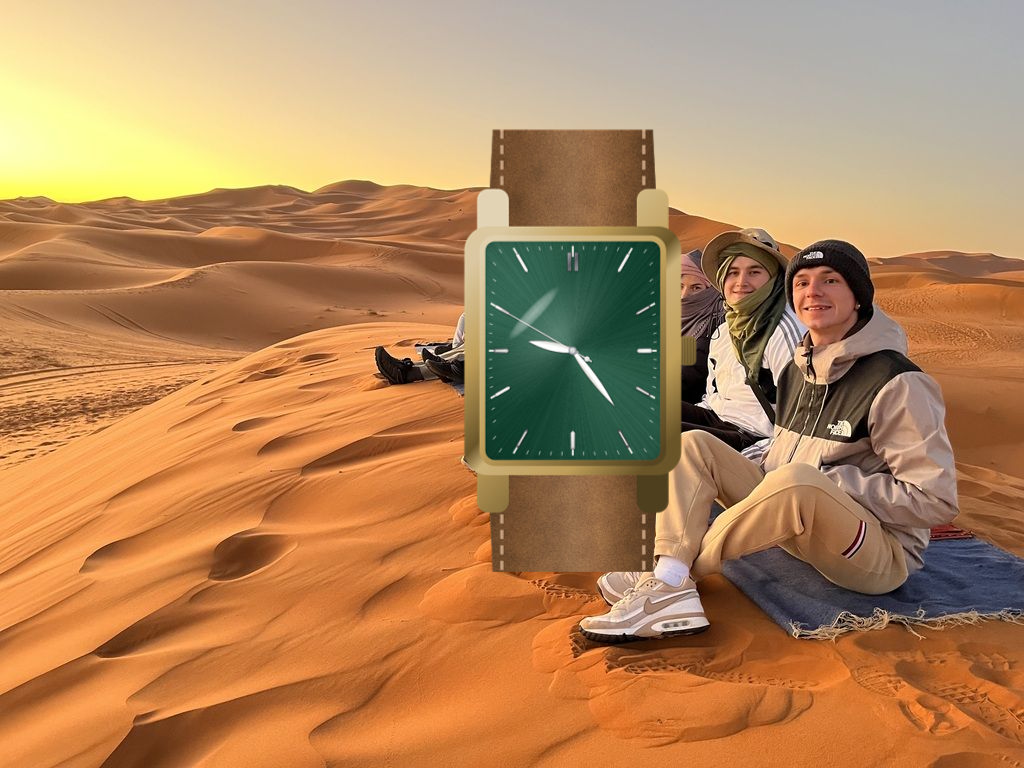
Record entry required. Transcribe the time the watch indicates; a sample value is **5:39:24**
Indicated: **9:23:50**
